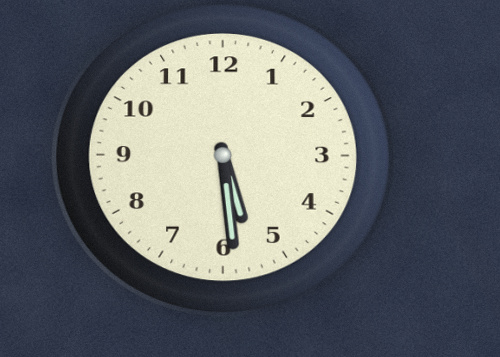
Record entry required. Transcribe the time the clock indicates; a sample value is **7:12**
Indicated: **5:29**
